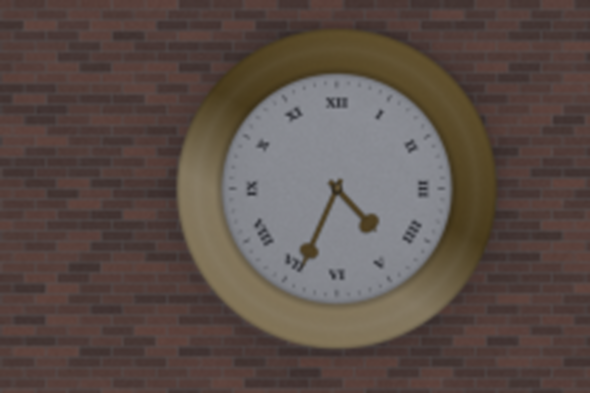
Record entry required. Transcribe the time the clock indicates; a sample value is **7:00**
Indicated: **4:34**
